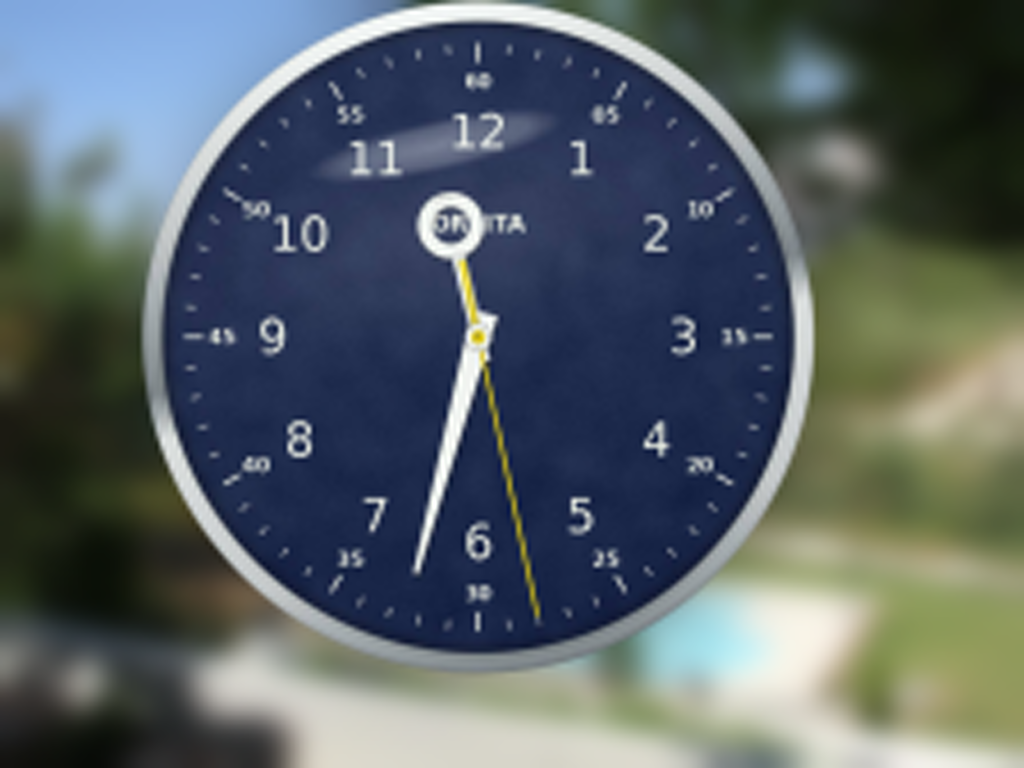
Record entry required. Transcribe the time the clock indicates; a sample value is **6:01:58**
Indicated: **11:32:28**
